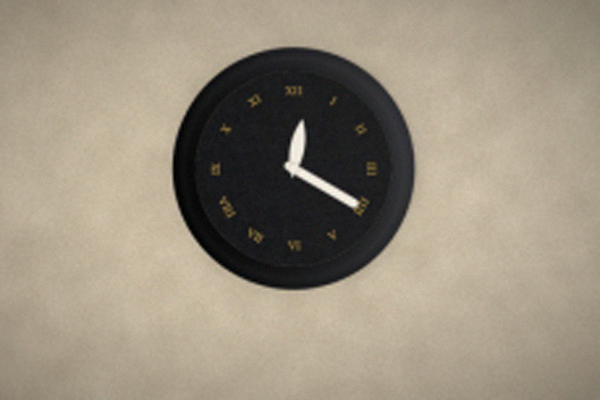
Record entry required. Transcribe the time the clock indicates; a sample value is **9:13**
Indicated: **12:20**
